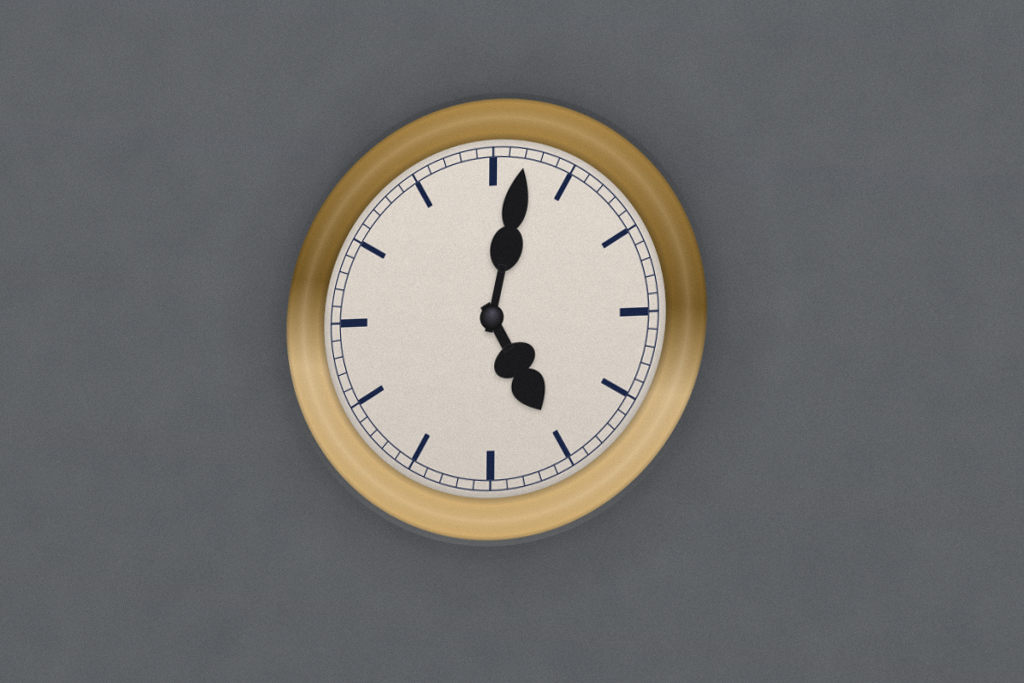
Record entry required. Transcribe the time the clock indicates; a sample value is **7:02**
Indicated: **5:02**
